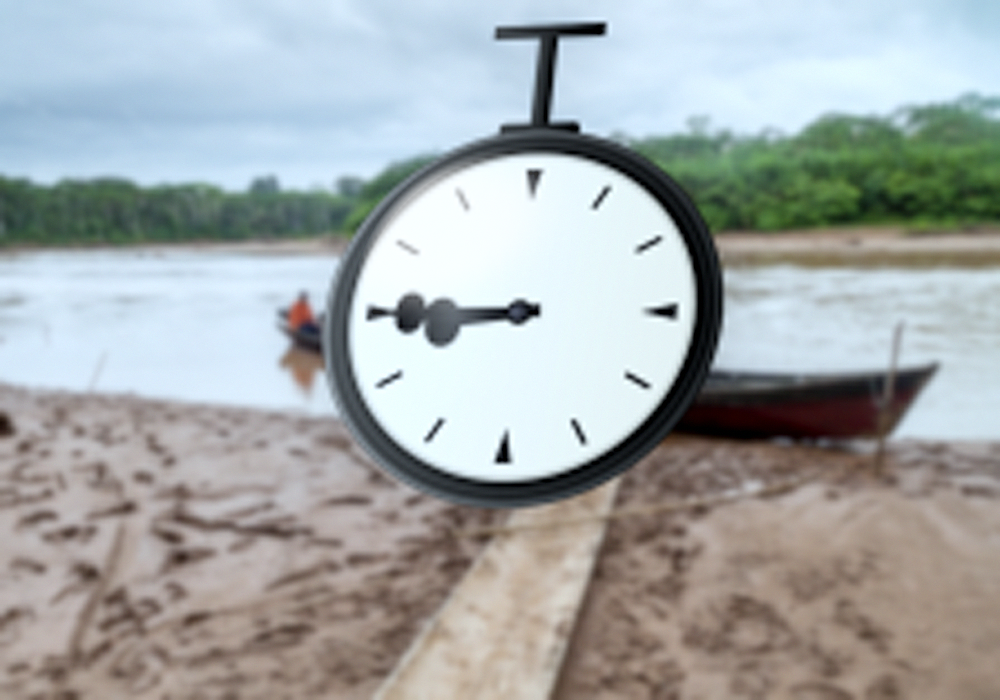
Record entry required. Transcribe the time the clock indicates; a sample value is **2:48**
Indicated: **8:45**
